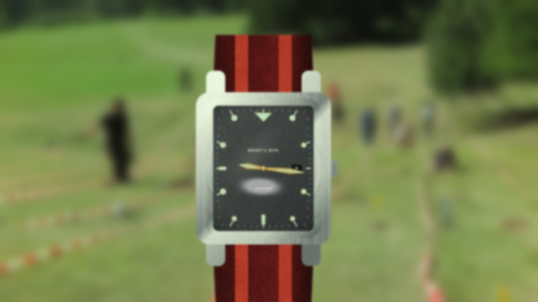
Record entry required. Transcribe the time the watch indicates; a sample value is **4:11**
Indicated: **9:16**
